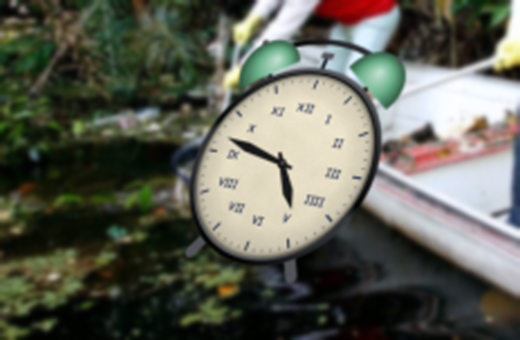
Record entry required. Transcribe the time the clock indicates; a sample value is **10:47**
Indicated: **4:47**
